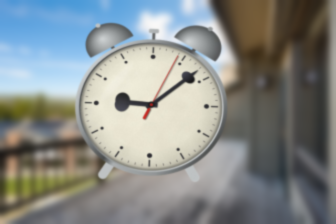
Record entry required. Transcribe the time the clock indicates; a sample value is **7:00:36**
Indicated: **9:08:04**
